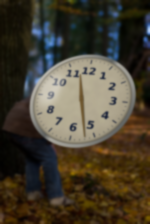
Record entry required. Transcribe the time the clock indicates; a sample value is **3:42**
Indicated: **11:27**
